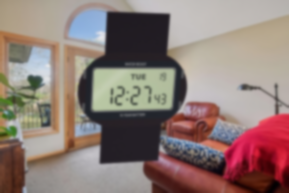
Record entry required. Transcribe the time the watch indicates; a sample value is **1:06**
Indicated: **12:27**
